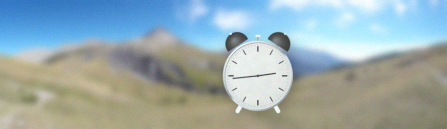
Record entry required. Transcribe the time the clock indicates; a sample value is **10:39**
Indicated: **2:44**
